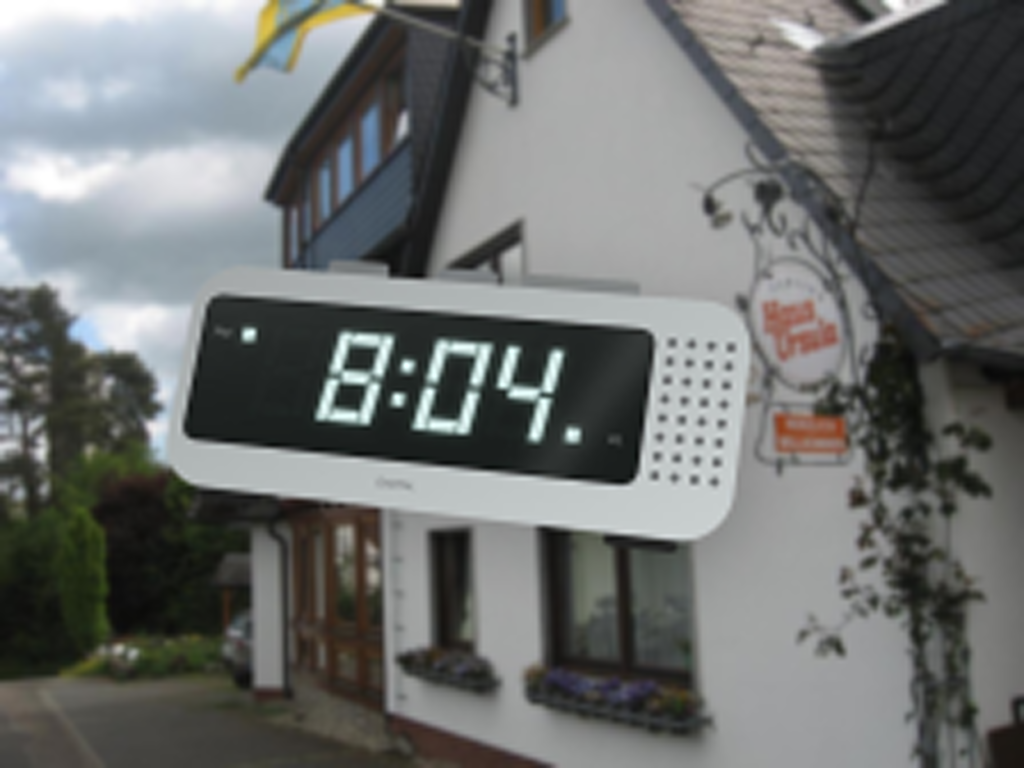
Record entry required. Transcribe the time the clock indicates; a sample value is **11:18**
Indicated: **8:04**
